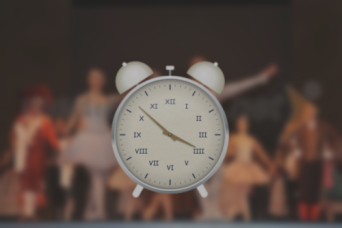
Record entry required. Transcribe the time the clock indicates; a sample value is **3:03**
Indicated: **3:52**
